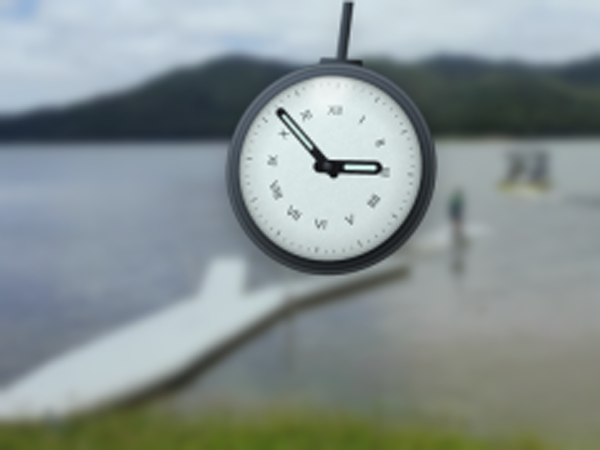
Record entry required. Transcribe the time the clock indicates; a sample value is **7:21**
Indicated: **2:52**
